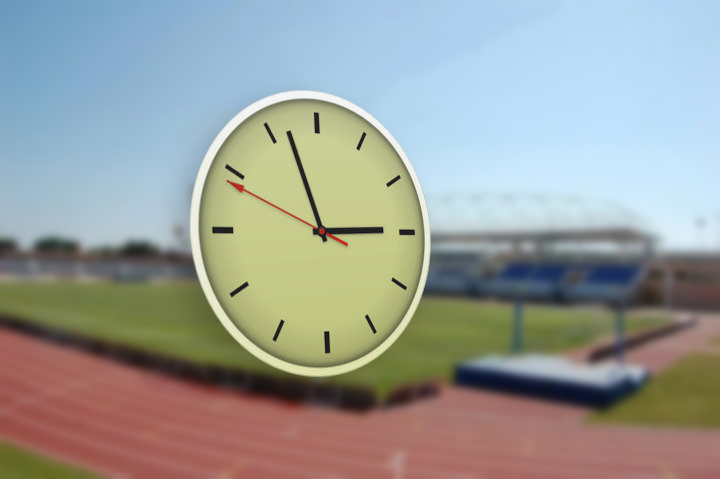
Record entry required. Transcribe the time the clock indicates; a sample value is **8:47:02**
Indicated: **2:56:49**
